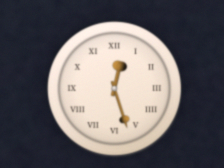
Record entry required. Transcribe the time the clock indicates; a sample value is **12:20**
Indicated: **12:27**
